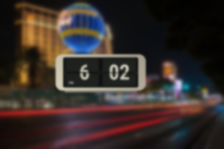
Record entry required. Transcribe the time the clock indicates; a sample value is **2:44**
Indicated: **6:02**
